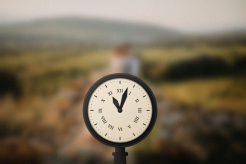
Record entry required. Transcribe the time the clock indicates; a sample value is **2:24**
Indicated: **11:03**
